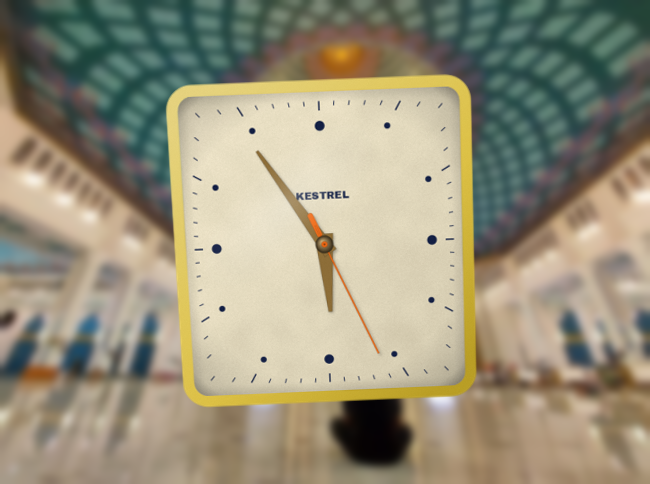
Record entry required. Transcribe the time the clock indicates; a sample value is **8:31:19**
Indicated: **5:54:26**
